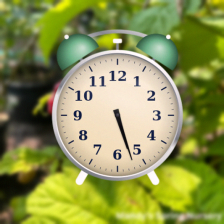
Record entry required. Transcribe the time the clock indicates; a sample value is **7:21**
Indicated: **5:27**
